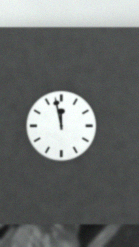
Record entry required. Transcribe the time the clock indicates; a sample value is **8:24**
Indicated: **11:58**
